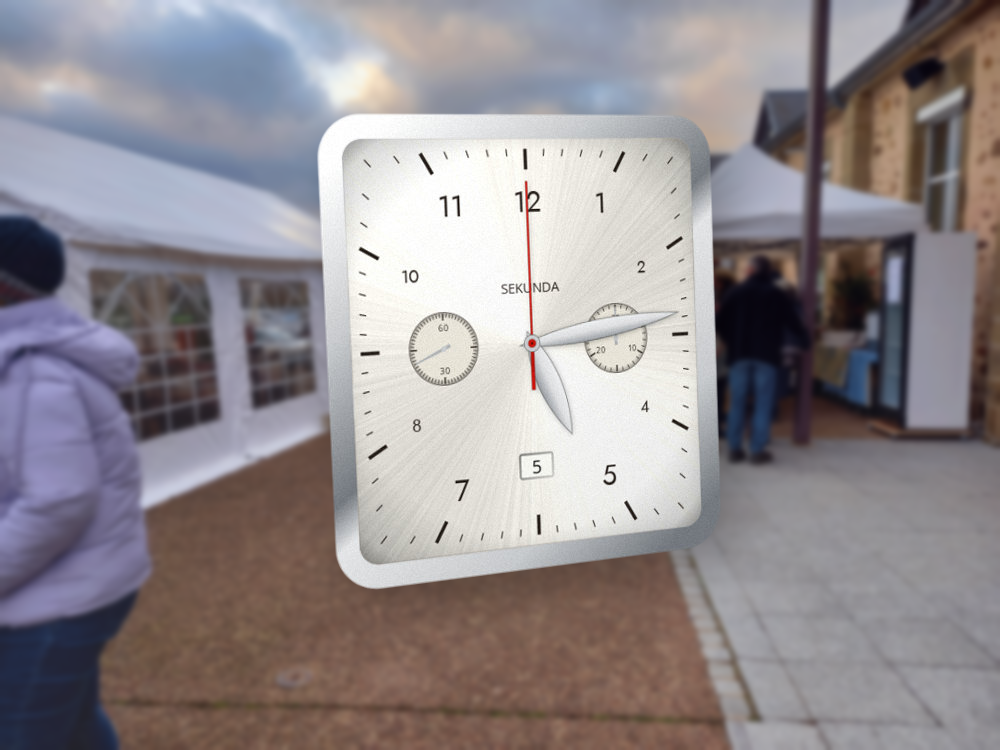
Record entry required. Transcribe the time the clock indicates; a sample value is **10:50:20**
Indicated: **5:13:41**
